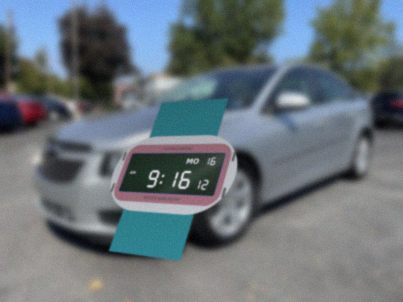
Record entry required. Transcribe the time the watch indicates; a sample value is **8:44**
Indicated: **9:16**
